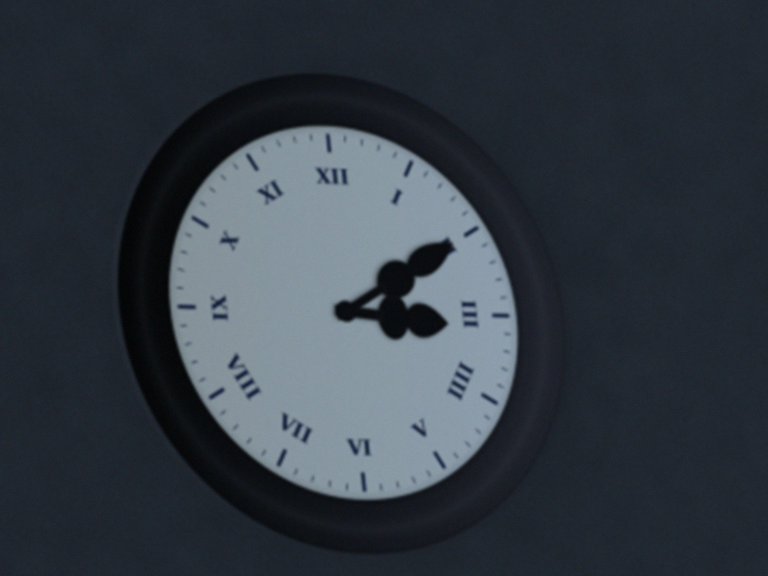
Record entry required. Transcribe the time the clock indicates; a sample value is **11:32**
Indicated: **3:10**
